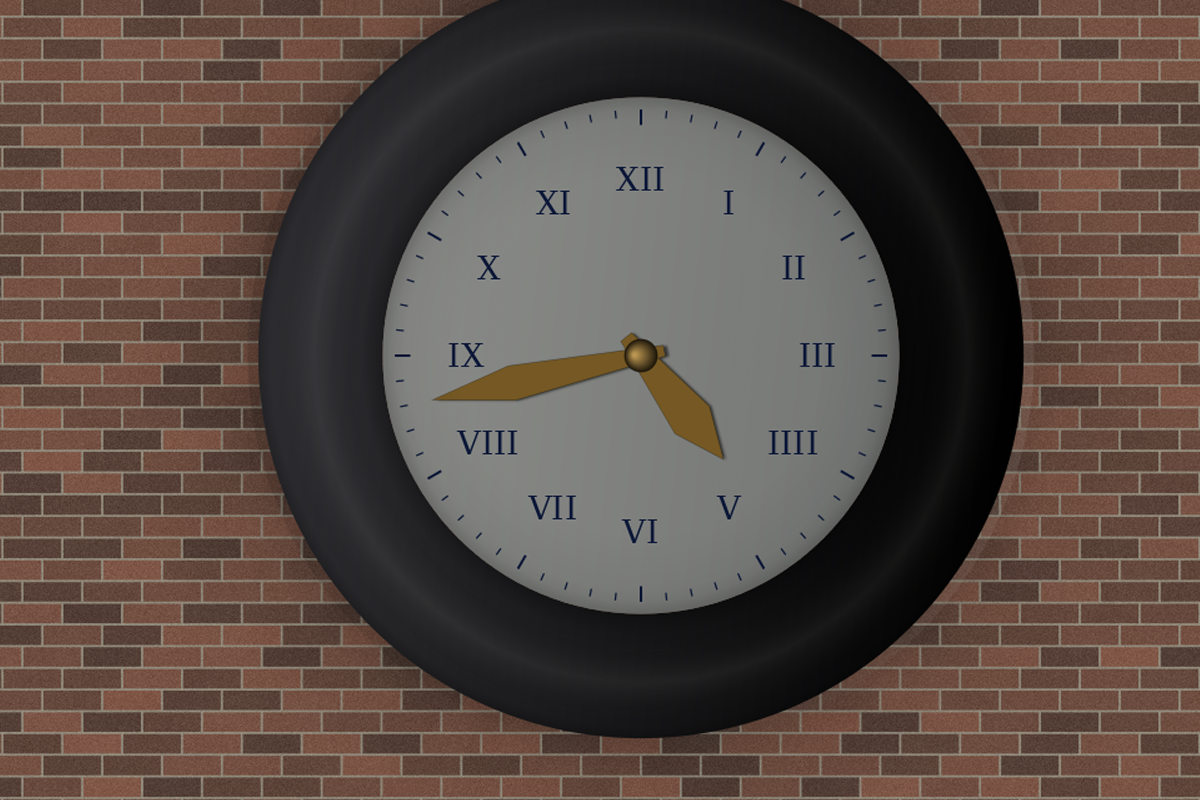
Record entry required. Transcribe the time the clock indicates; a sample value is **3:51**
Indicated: **4:43**
